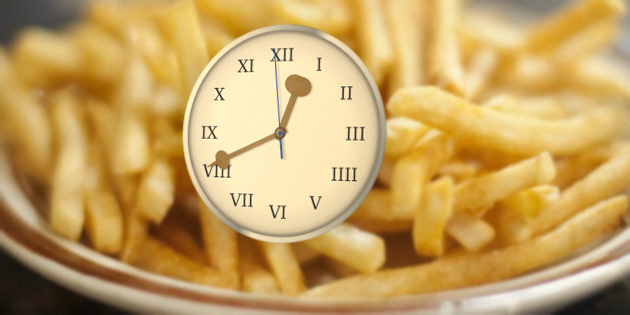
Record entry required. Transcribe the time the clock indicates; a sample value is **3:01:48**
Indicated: **12:40:59**
